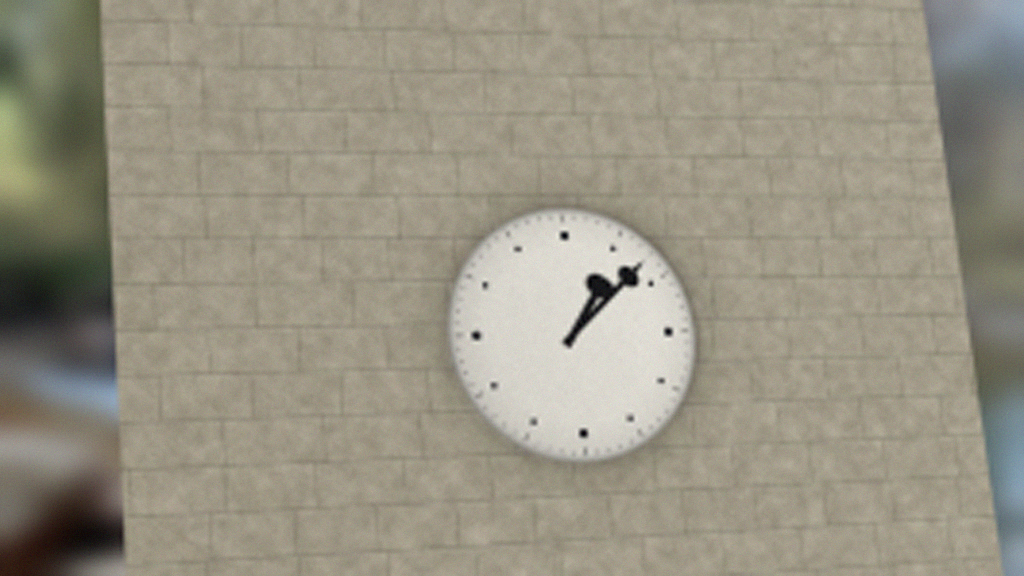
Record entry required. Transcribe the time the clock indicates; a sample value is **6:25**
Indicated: **1:08**
